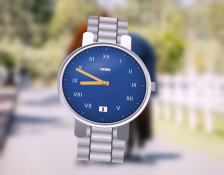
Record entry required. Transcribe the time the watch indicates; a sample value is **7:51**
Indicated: **8:49**
